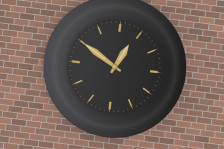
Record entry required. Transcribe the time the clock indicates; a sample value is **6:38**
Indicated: **12:50**
